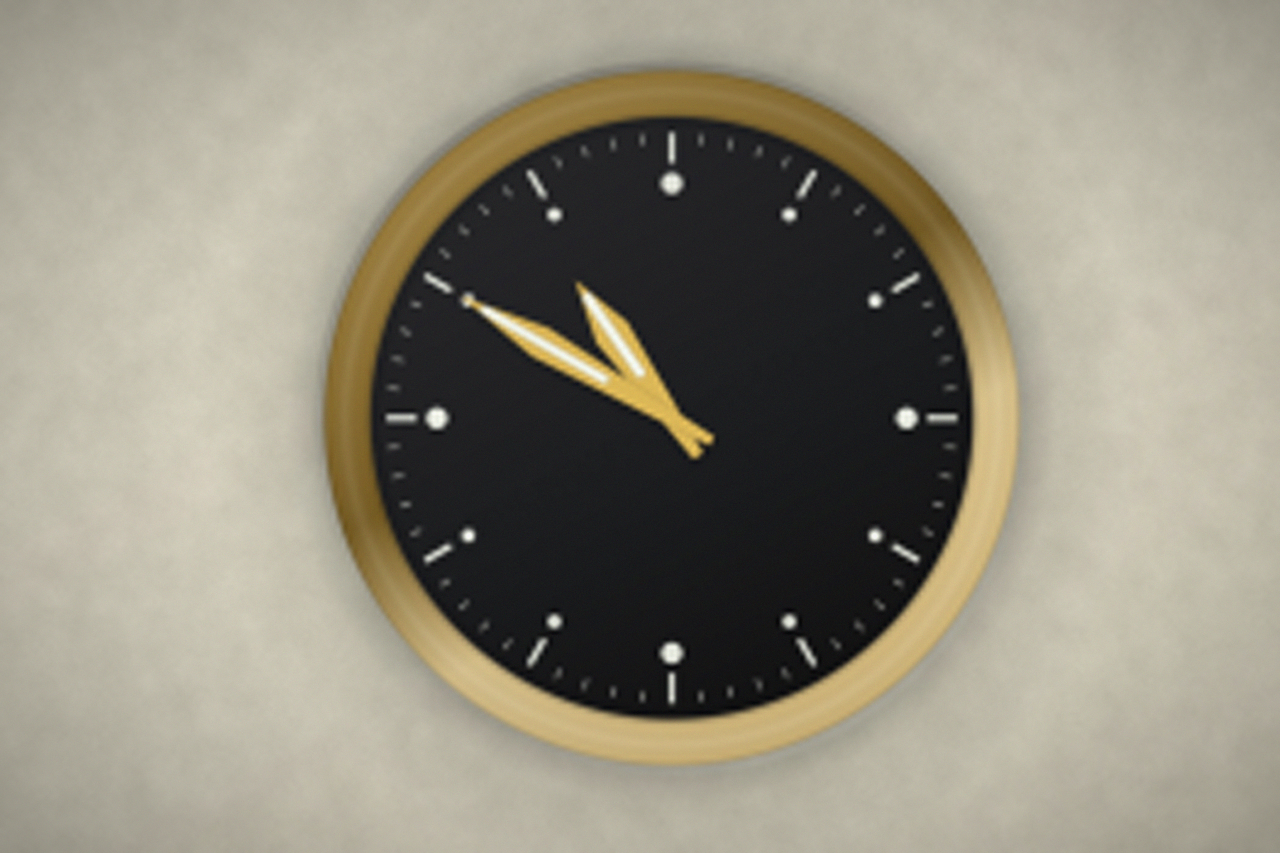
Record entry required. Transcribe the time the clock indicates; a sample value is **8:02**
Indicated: **10:50**
